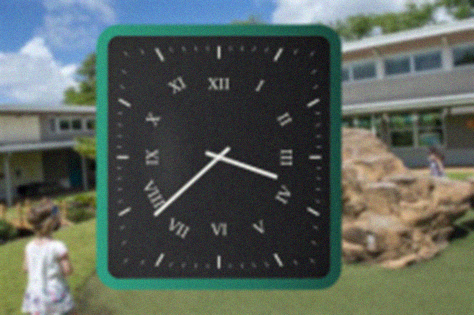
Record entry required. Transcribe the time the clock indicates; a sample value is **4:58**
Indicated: **3:38**
